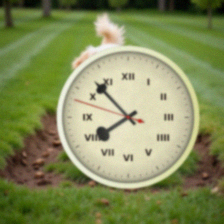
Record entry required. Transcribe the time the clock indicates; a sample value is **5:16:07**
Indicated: **7:52:48**
